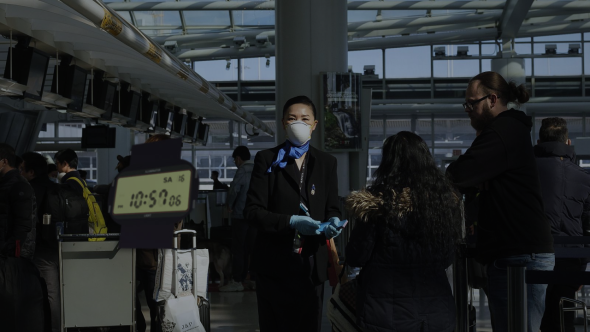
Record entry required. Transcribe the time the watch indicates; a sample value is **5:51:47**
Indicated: **10:57:06**
